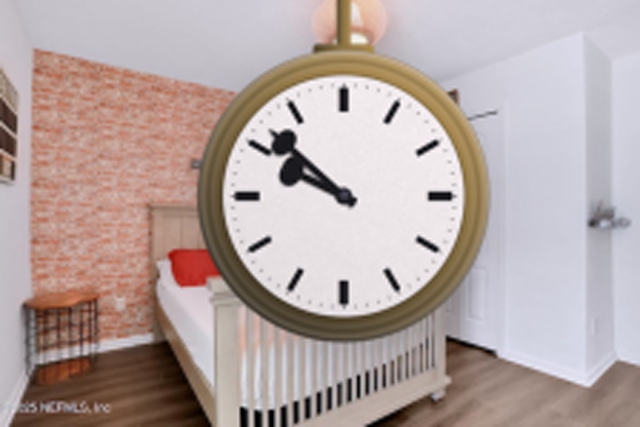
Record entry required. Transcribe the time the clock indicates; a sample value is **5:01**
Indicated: **9:52**
